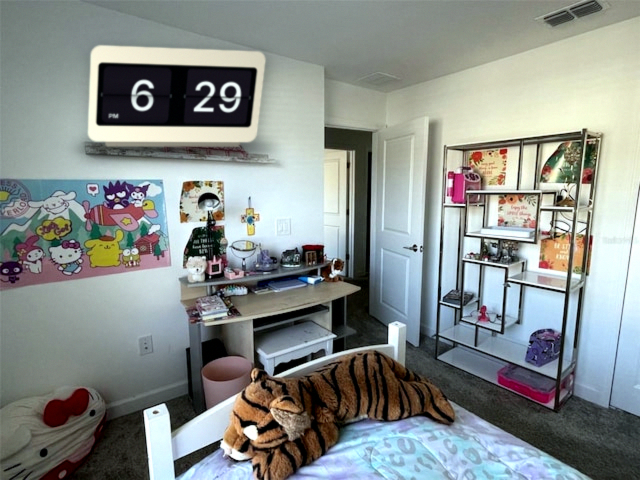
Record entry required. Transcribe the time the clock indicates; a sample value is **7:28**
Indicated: **6:29**
